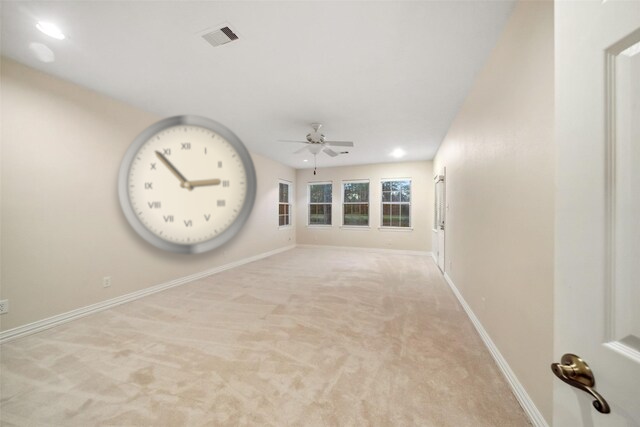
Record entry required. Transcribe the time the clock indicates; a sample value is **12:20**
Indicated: **2:53**
